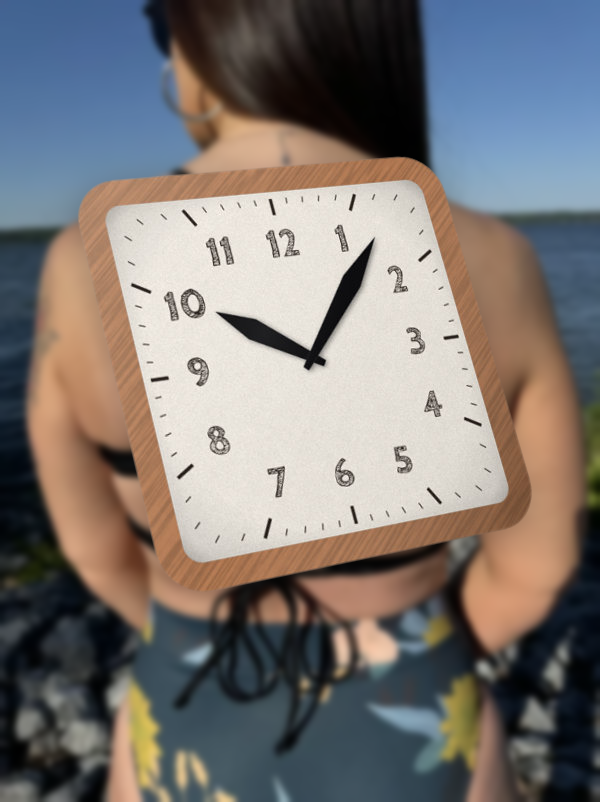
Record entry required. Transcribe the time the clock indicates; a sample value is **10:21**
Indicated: **10:07**
